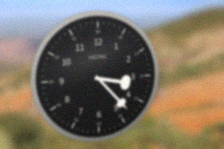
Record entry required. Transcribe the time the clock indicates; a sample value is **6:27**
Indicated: **3:23**
